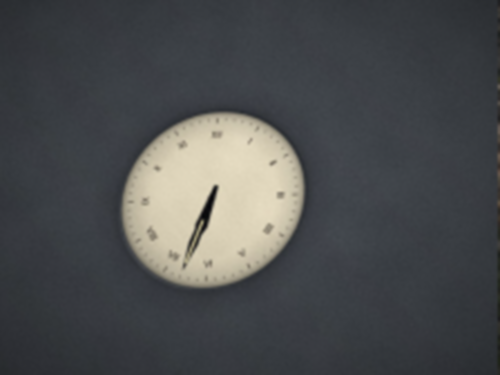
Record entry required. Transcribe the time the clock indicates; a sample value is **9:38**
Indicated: **6:33**
